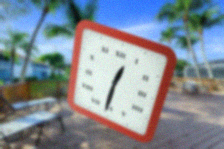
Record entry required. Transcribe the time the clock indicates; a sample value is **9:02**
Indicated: **12:31**
